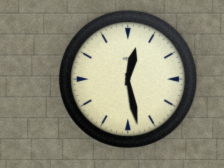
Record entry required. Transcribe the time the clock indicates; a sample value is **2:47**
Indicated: **12:28**
